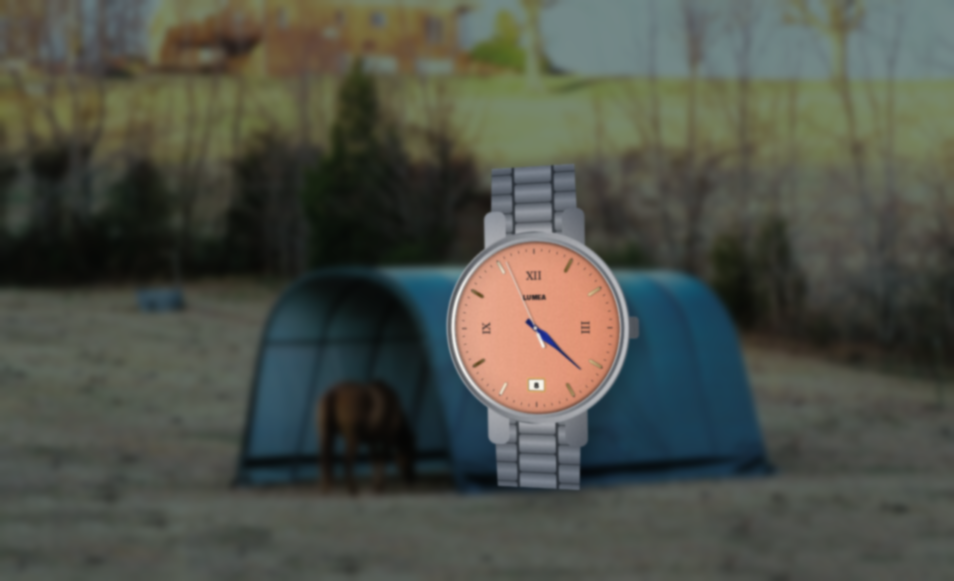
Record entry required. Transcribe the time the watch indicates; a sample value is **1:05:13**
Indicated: **4:21:56**
